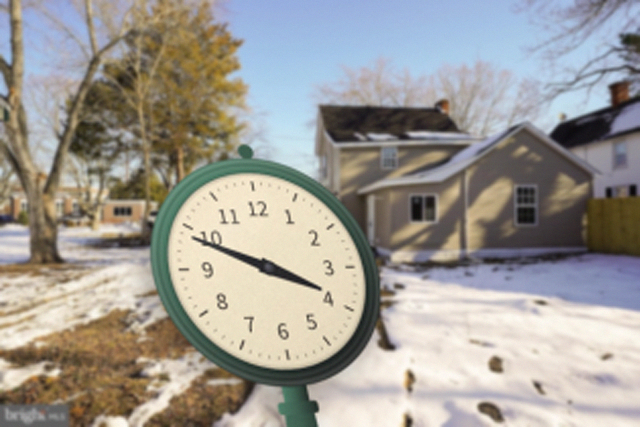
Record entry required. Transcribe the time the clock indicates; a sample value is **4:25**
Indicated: **3:49**
